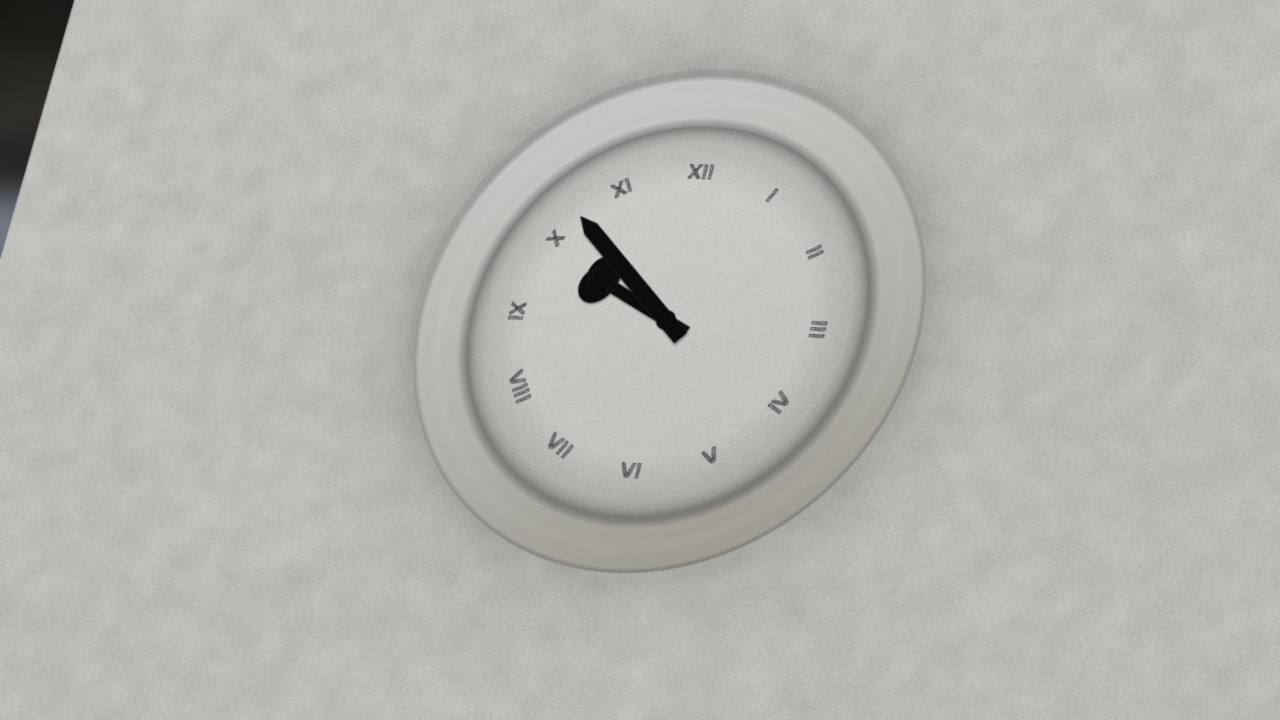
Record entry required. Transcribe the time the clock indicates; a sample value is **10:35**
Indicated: **9:52**
